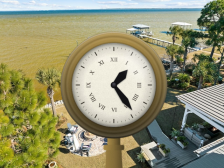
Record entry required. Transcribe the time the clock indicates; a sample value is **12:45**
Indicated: **1:24**
